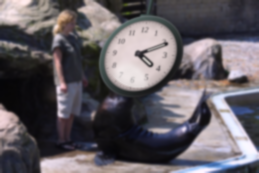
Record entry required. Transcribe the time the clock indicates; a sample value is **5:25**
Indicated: **4:11**
